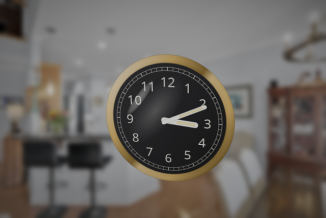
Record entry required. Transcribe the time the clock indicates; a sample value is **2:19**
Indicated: **3:11**
